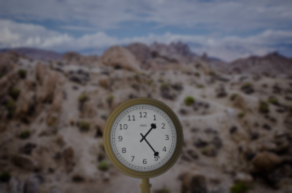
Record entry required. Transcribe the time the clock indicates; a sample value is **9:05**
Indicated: **1:24**
